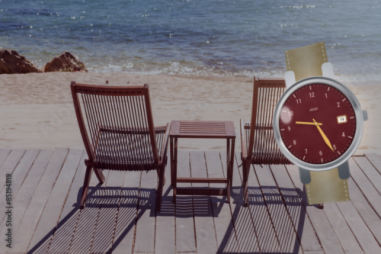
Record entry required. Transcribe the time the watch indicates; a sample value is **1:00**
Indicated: **9:26**
